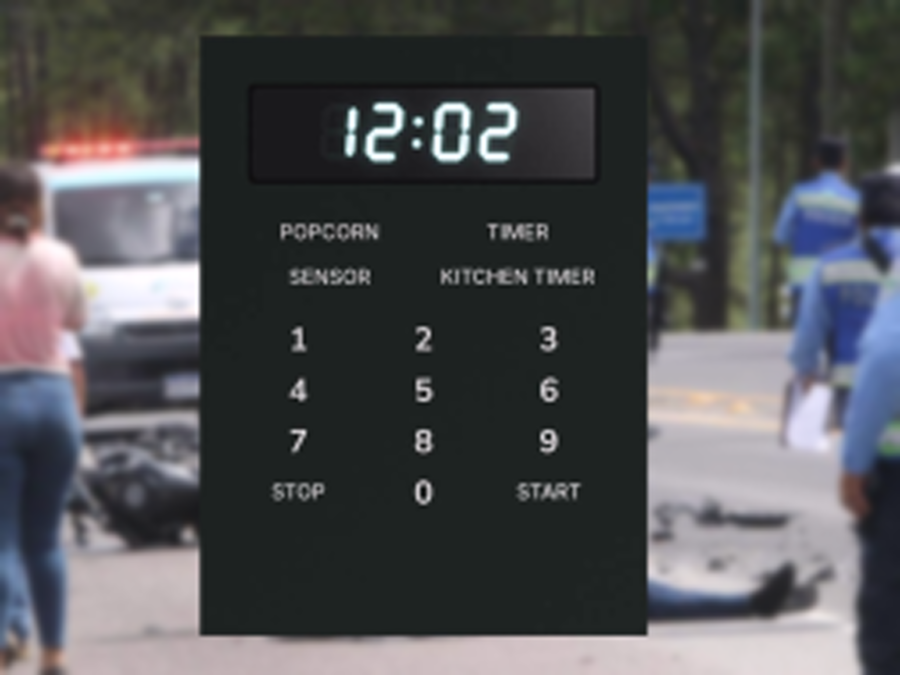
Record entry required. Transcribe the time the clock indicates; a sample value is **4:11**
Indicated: **12:02**
